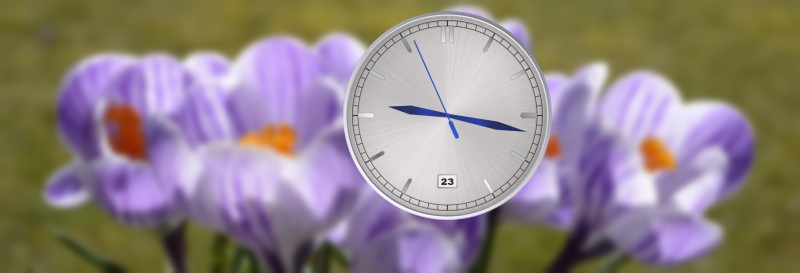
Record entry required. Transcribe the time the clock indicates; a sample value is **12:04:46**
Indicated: **9:16:56**
